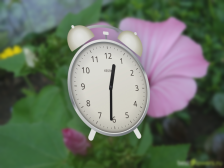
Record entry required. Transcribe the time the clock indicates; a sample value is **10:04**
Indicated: **12:31**
